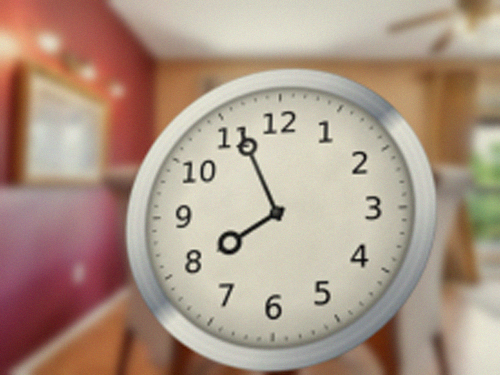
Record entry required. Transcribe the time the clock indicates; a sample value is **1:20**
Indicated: **7:56**
